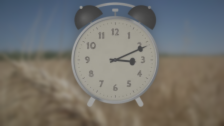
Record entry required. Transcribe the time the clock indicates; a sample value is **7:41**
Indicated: **3:11**
